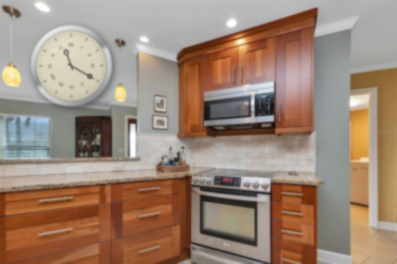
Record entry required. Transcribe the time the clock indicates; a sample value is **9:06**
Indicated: **11:20**
